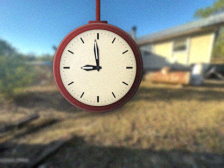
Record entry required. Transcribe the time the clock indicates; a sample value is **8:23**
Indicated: **8:59**
